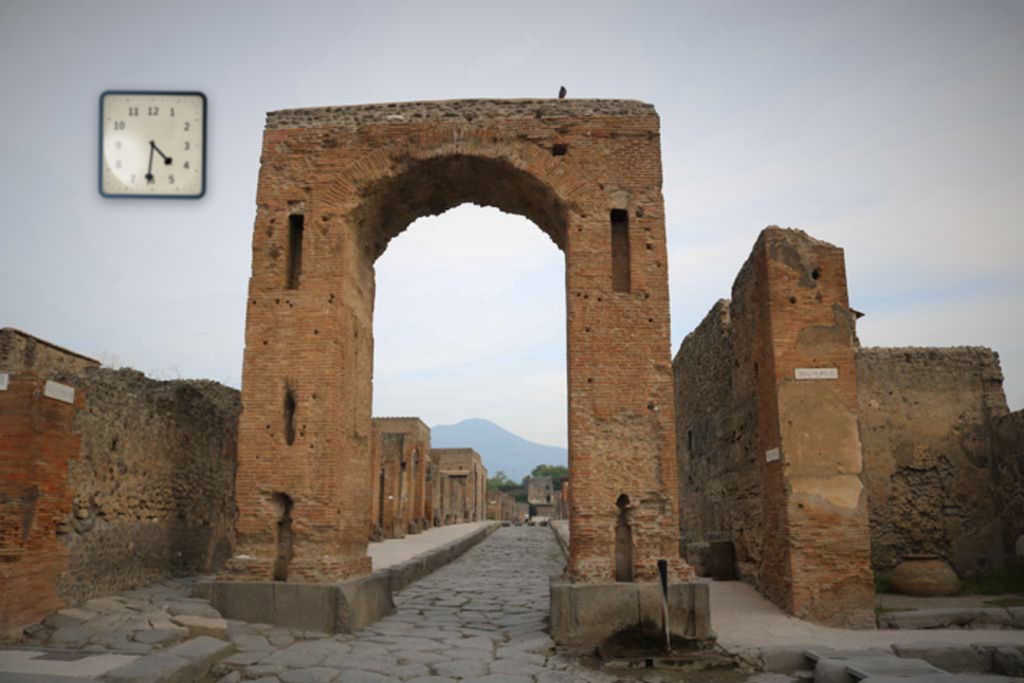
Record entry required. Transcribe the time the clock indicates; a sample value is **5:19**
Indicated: **4:31**
